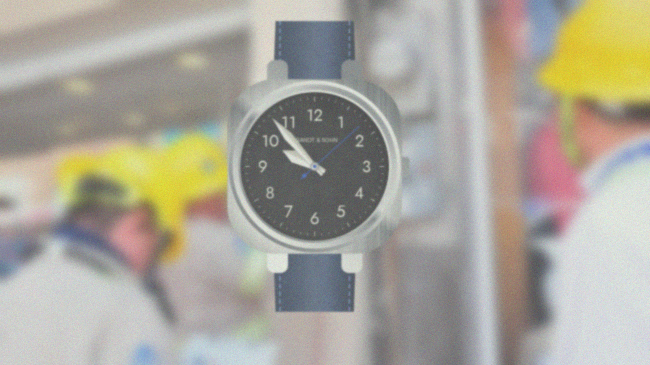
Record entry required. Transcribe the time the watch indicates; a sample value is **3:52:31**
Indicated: **9:53:08**
